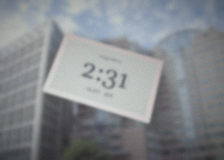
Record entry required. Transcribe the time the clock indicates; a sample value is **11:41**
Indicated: **2:31**
